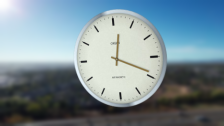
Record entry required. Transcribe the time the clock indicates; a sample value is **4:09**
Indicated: **12:19**
